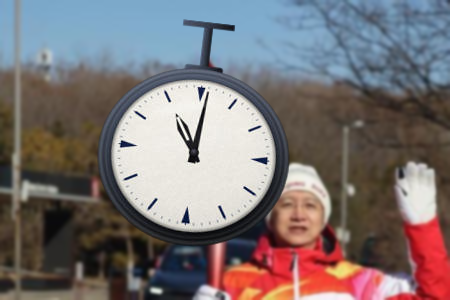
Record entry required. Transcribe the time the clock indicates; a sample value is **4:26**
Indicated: **11:01**
